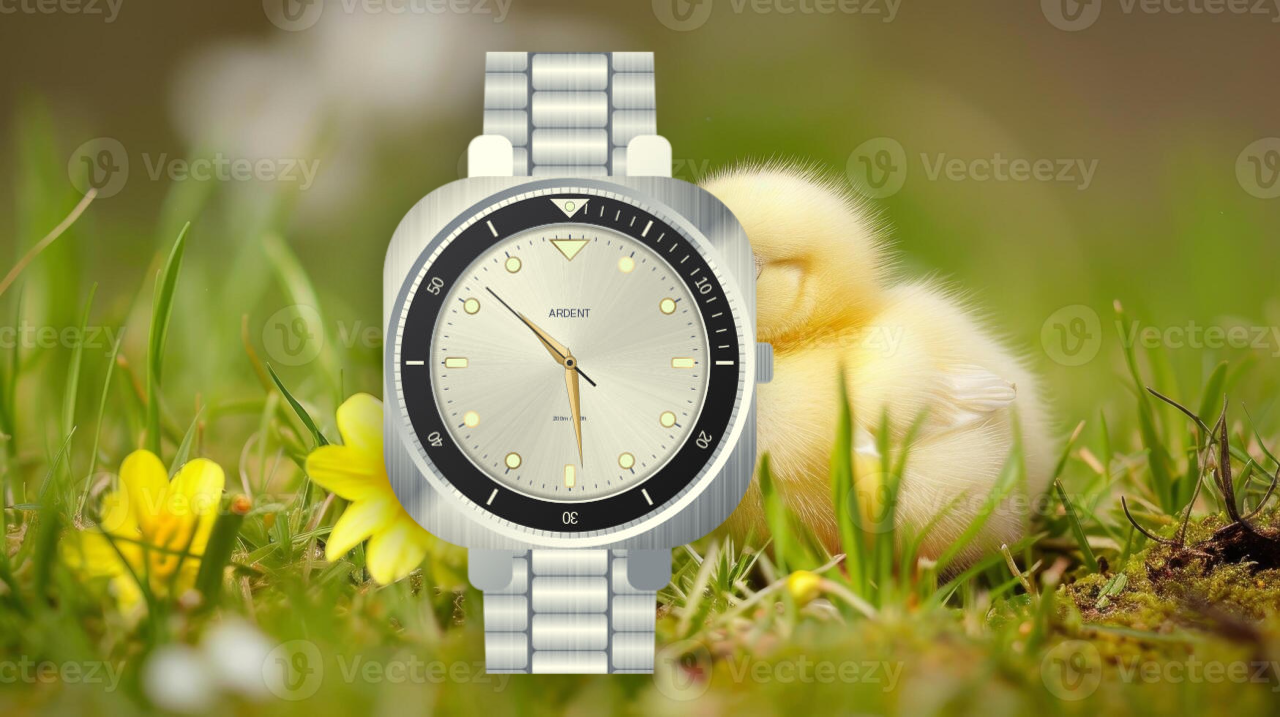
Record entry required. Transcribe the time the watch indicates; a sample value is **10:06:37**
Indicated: **10:28:52**
